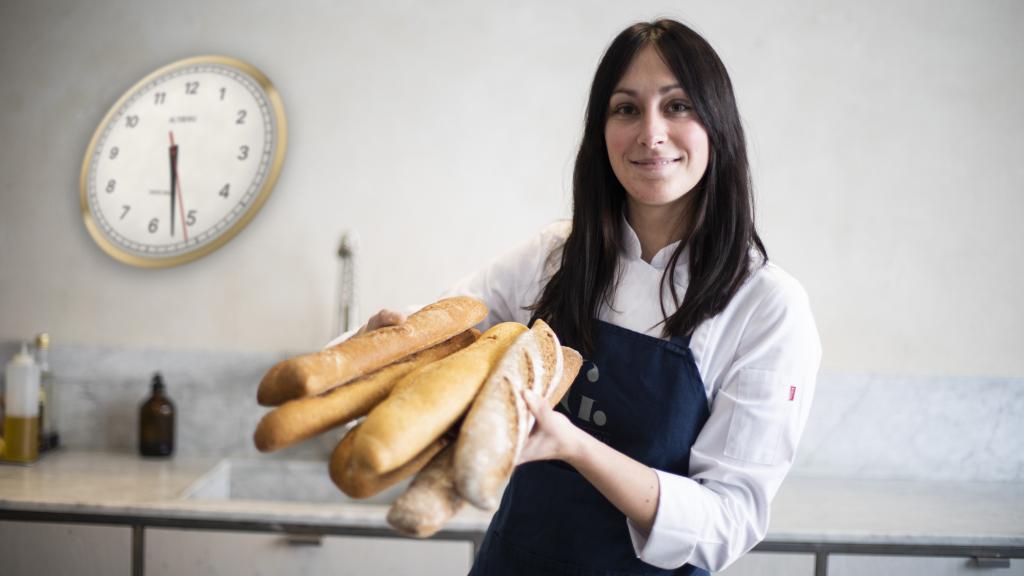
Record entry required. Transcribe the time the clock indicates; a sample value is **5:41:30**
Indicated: **5:27:26**
